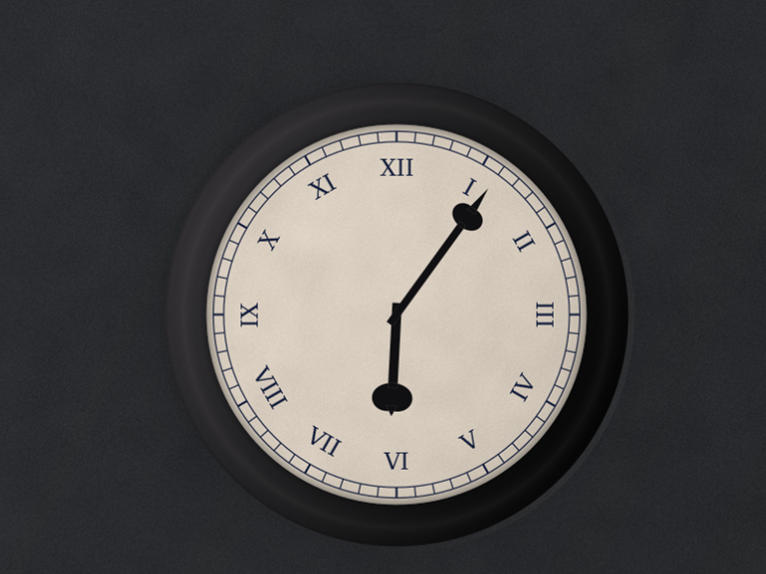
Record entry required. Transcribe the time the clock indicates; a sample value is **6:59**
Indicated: **6:06**
